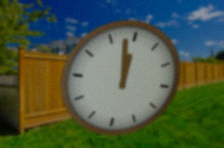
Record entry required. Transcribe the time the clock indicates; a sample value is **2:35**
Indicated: **11:58**
